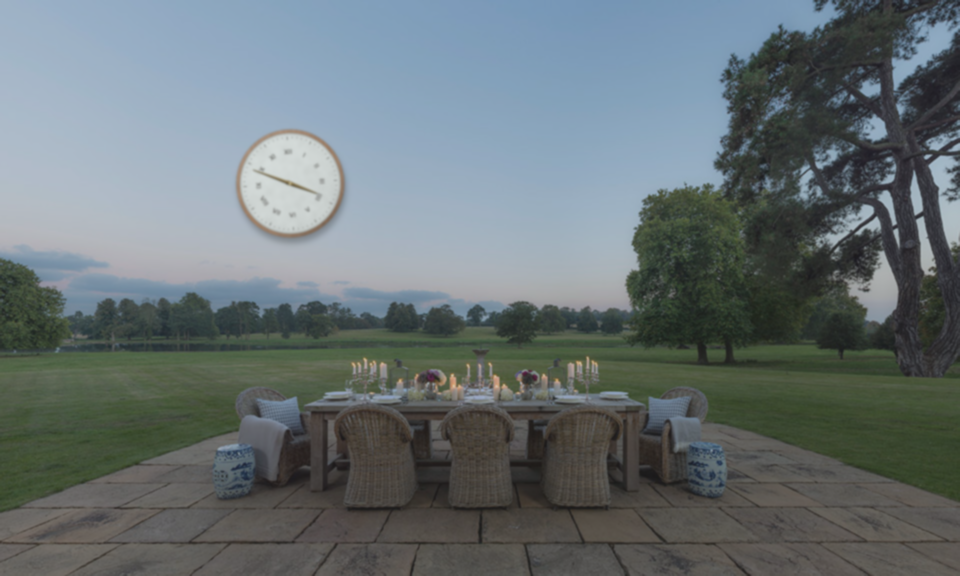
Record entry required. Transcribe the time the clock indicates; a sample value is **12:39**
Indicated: **3:49**
